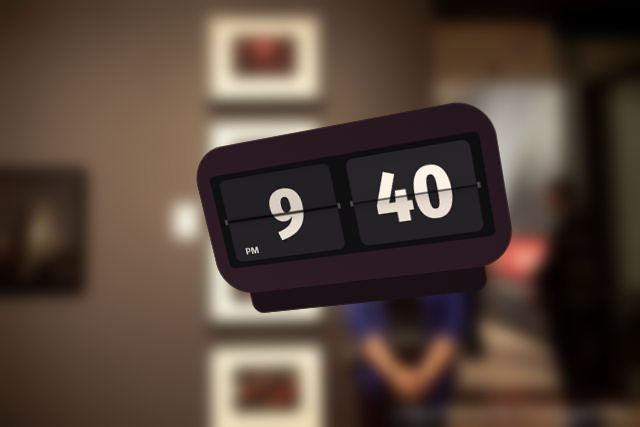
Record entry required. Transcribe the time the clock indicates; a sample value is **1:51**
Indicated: **9:40**
